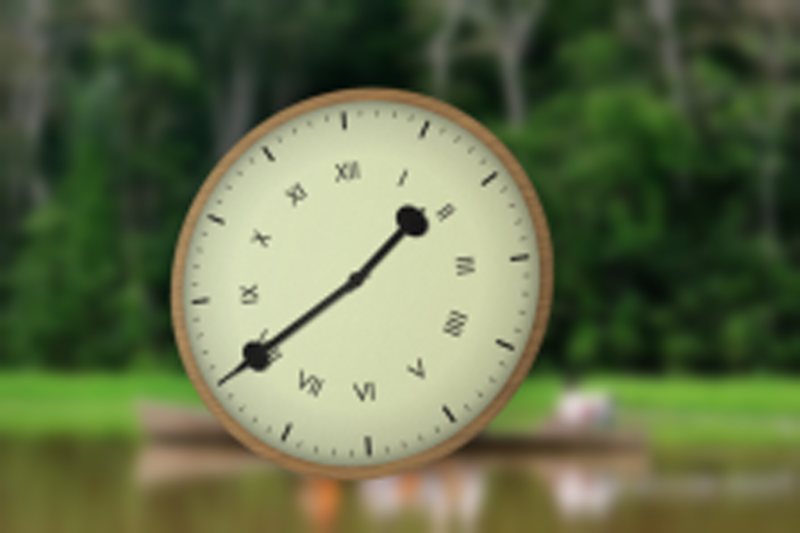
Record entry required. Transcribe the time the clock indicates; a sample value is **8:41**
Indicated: **1:40**
